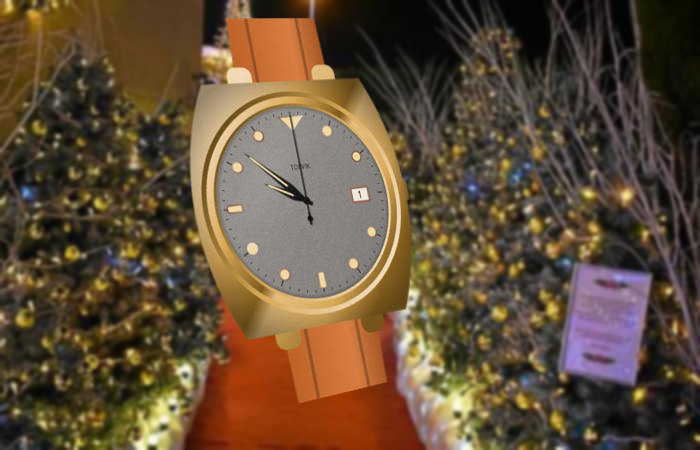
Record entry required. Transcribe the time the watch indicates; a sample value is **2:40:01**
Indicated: **9:52:00**
